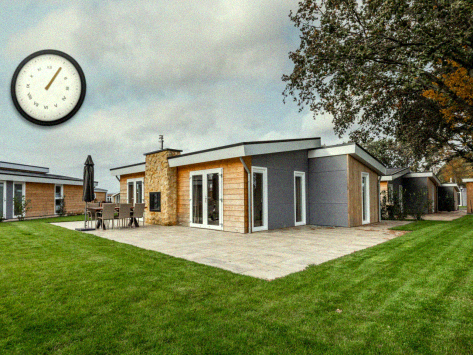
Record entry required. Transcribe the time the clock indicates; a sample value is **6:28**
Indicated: **1:05**
